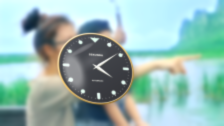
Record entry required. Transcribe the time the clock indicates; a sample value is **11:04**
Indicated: **4:09**
